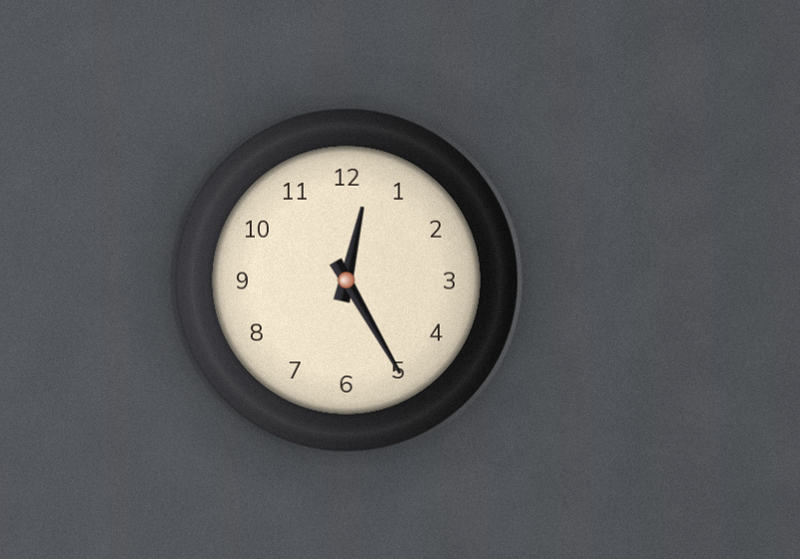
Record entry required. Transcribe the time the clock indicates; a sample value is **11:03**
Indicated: **12:25**
